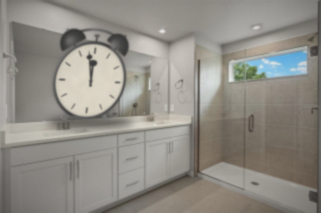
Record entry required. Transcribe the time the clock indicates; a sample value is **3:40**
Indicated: **11:58**
